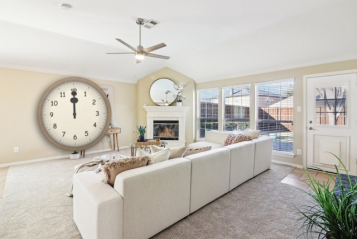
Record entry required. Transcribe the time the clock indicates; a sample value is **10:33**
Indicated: **12:00**
